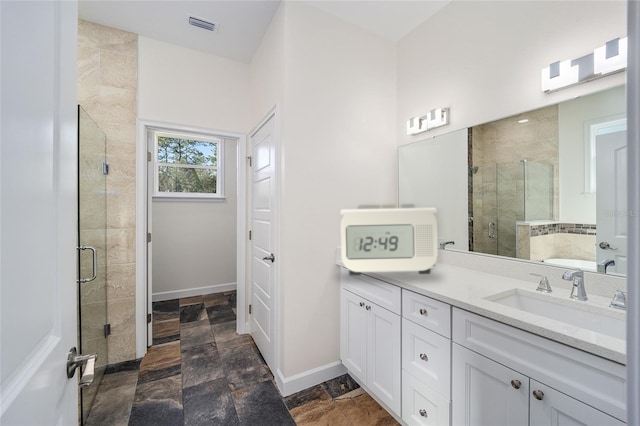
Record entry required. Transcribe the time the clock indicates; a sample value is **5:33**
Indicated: **12:49**
